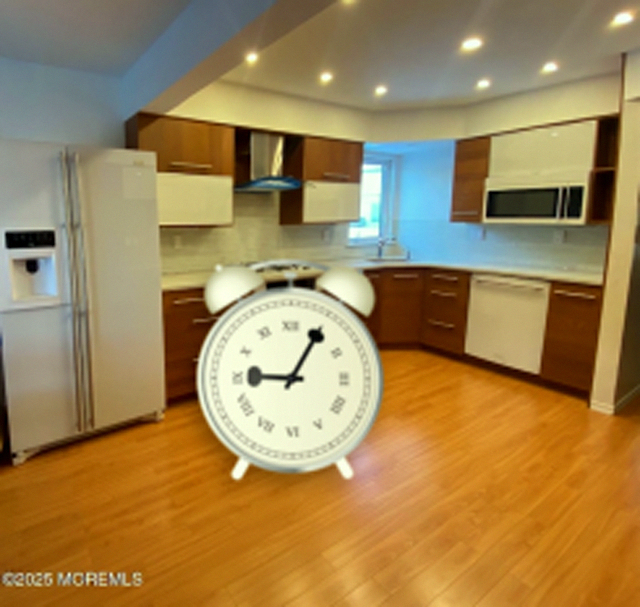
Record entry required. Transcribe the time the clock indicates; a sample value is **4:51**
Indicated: **9:05**
